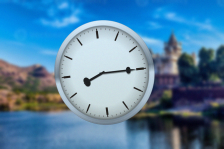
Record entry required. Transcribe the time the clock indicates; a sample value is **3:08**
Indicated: **8:15**
